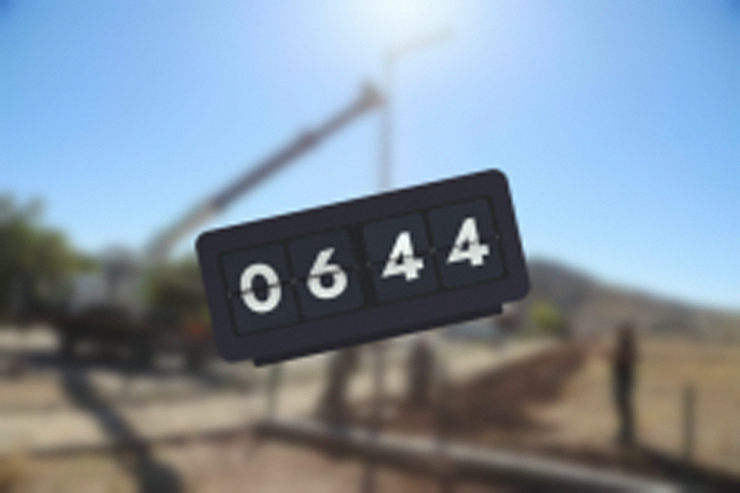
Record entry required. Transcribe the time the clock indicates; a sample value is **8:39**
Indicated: **6:44**
